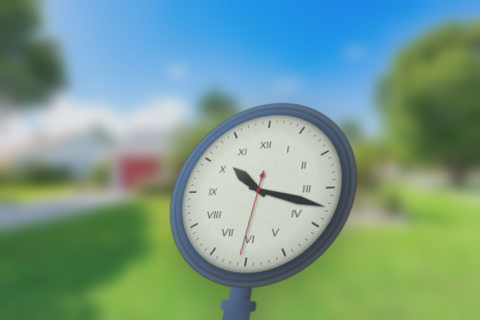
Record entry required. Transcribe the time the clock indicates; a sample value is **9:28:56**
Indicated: **10:17:31**
